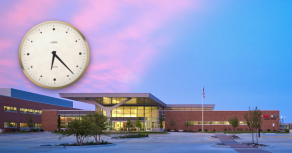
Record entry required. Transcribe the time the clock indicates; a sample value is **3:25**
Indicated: **6:23**
